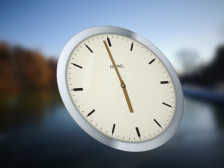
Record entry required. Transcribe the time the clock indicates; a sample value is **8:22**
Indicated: **5:59**
